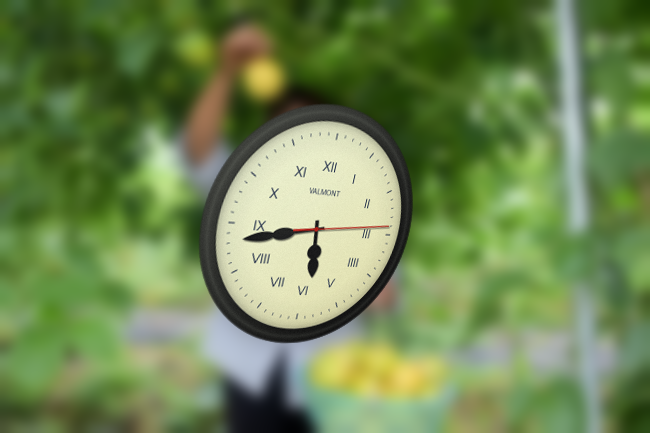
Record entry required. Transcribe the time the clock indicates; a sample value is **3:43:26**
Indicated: **5:43:14**
